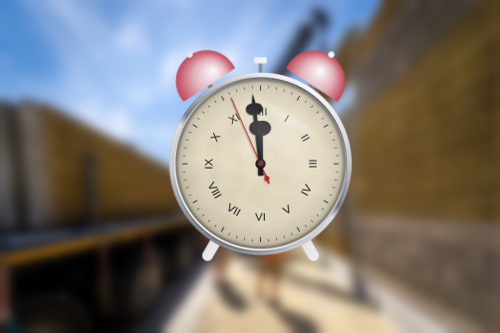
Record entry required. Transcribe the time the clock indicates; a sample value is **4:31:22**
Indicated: **11:58:56**
